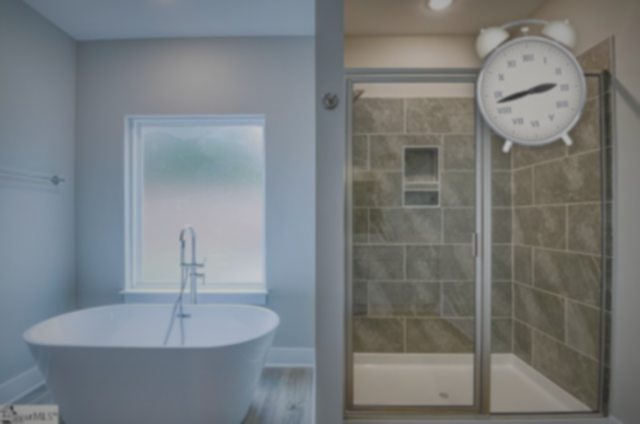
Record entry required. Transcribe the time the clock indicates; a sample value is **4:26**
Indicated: **2:43**
